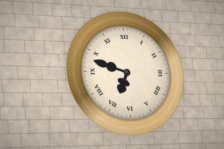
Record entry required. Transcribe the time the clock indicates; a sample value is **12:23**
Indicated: **6:48**
